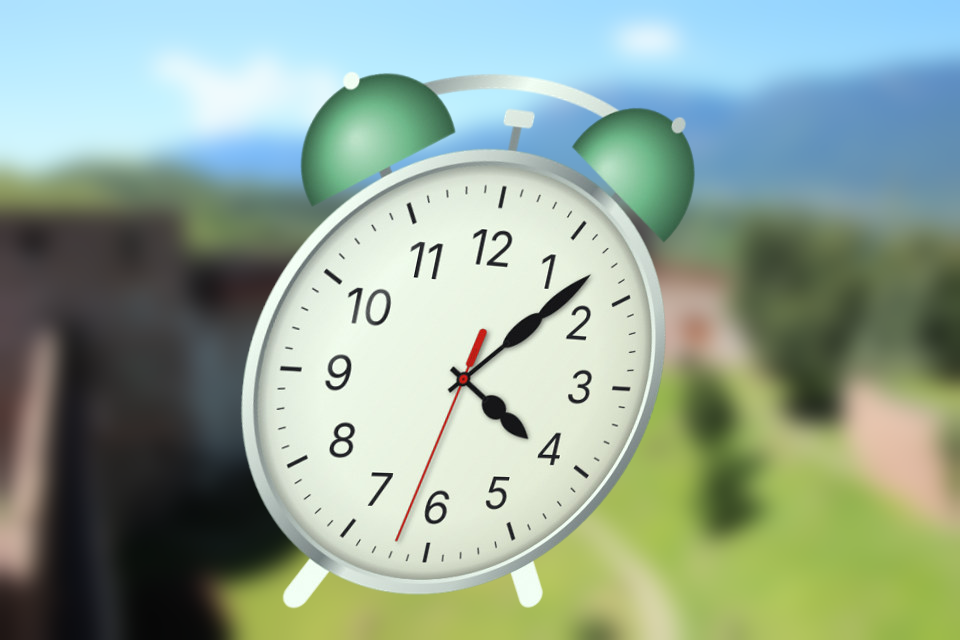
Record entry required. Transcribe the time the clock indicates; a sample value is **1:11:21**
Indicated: **4:07:32**
